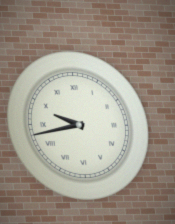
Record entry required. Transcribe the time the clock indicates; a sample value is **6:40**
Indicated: **9:43**
